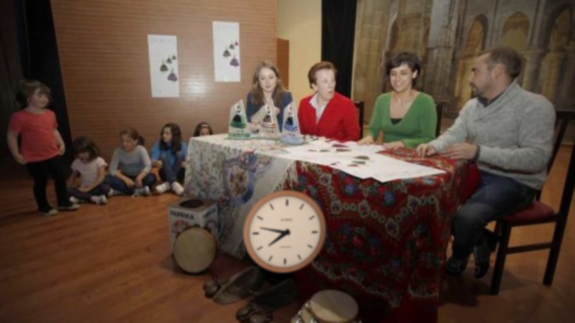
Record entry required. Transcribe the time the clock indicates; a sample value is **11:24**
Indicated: **7:47**
